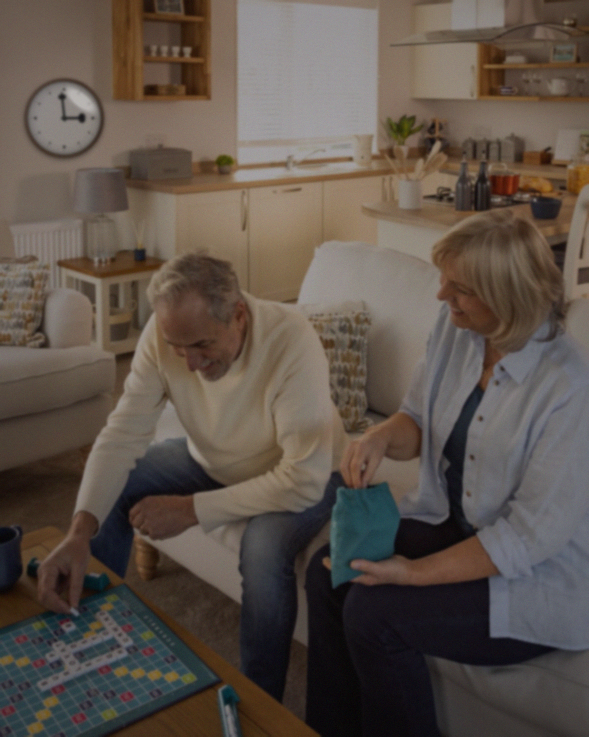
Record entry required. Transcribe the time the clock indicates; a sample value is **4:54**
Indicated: **2:59**
